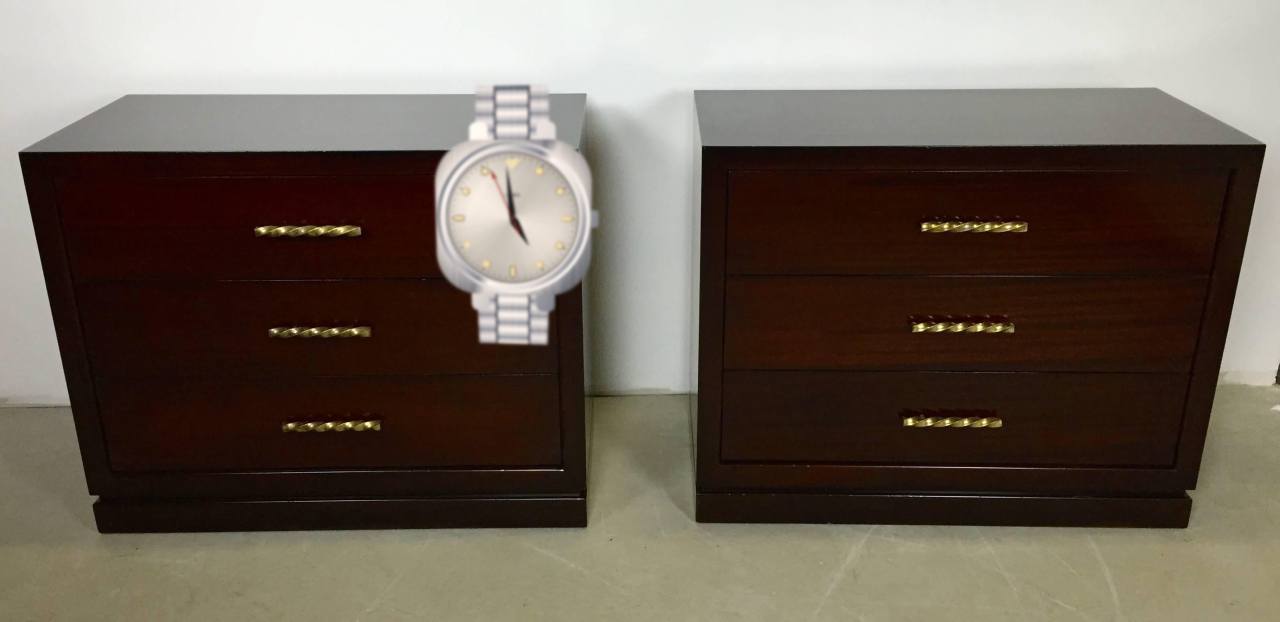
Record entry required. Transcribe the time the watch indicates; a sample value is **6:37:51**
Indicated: **4:58:56**
